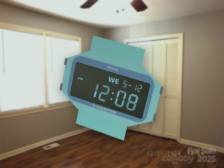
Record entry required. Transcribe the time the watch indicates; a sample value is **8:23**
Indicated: **12:08**
